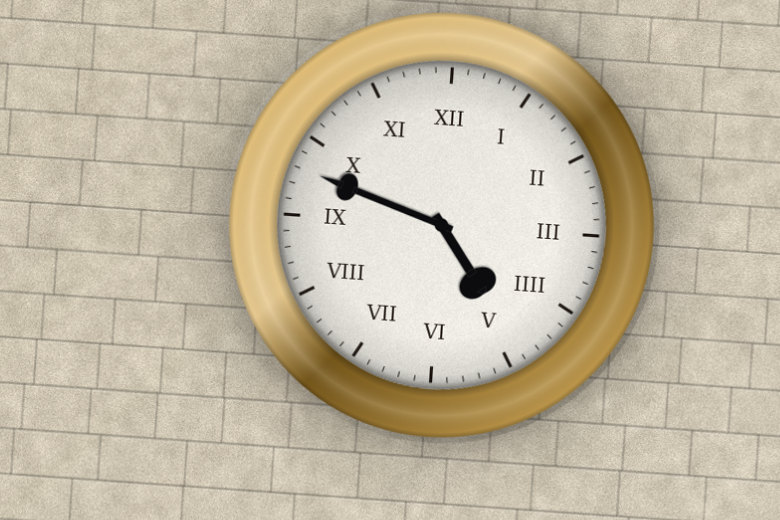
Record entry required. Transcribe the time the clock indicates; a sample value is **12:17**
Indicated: **4:48**
